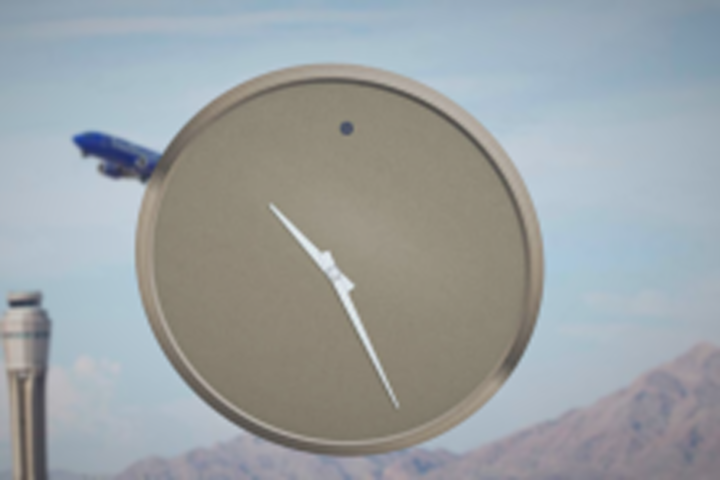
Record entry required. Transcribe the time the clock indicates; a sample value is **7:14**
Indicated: **10:25**
